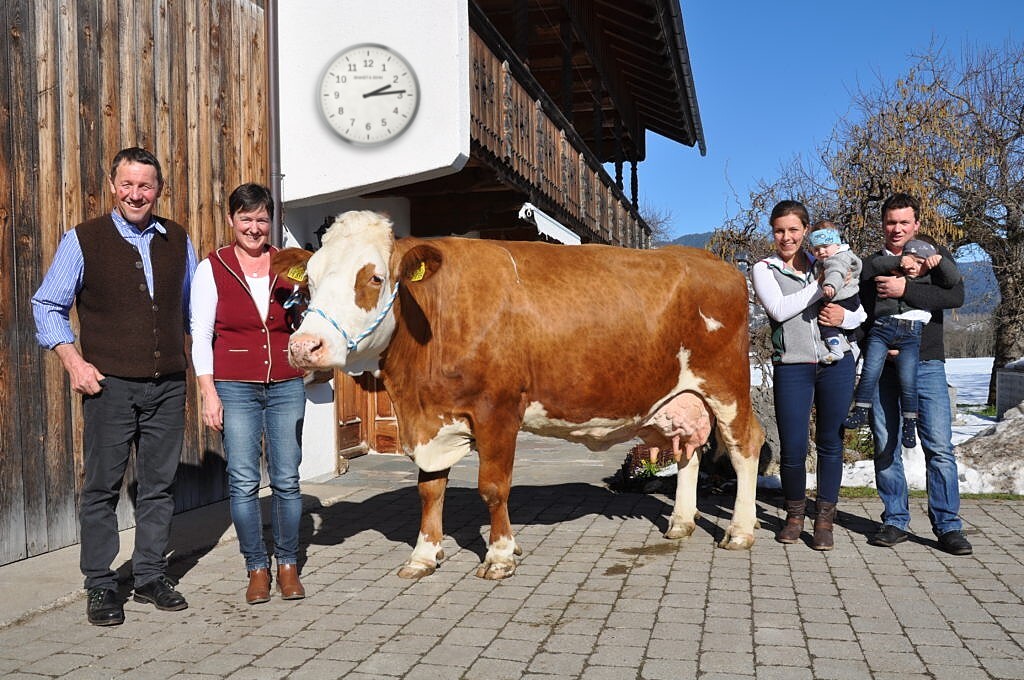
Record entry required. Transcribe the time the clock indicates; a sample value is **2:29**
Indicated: **2:14**
